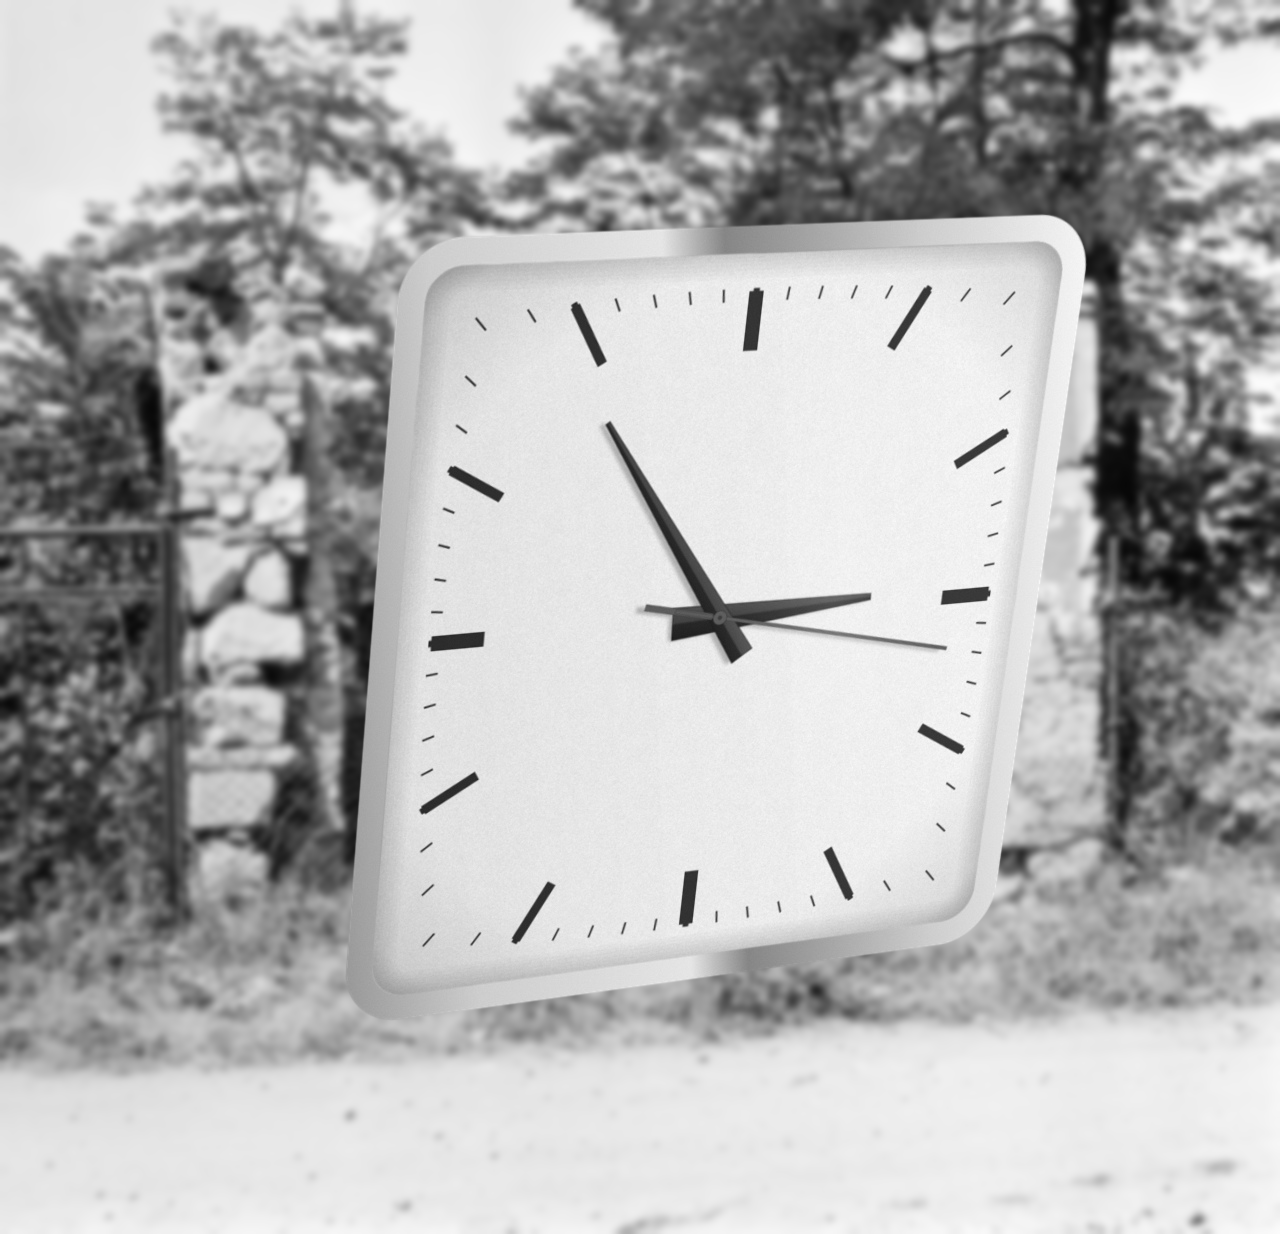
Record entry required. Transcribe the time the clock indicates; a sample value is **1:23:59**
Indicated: **2:54:17**
